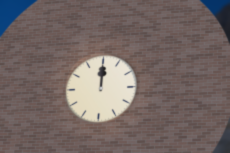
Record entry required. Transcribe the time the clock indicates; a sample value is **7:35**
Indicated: **12:00**
